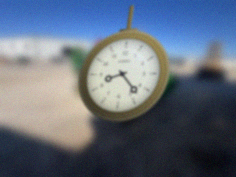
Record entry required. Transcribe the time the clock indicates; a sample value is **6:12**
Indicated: **8:23**
